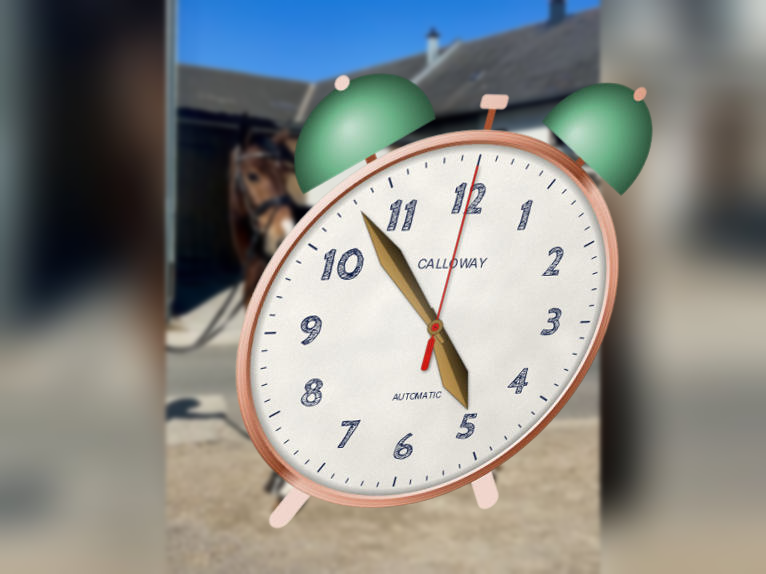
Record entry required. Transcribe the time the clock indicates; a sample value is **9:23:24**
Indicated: **4:53:00**
